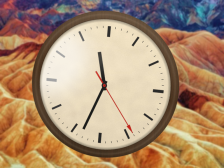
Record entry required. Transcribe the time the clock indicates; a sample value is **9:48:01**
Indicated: **11:33:24**
